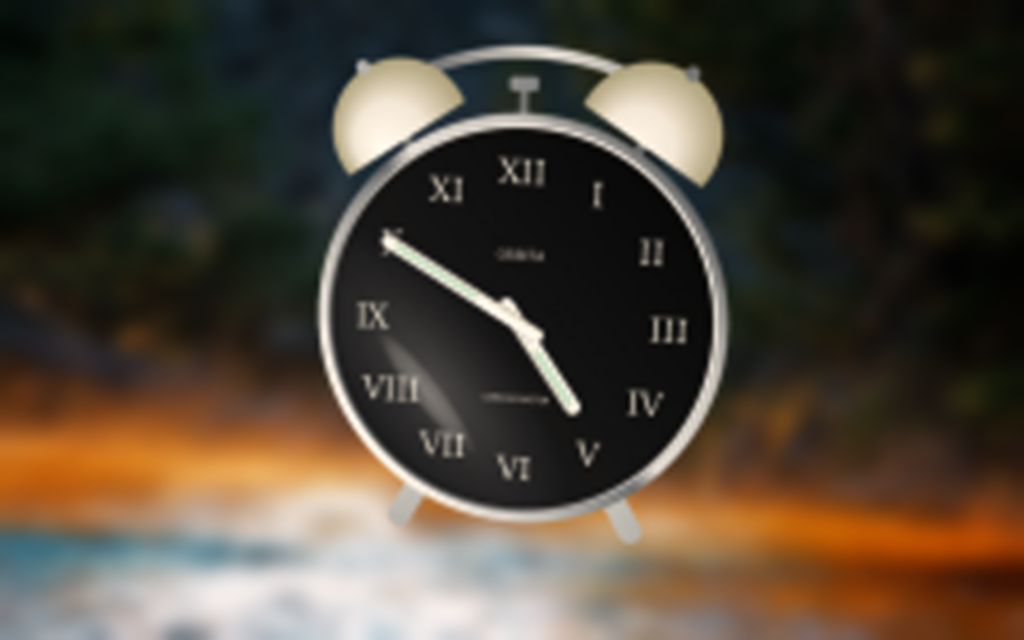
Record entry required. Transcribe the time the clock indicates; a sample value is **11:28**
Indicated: **4:50**
